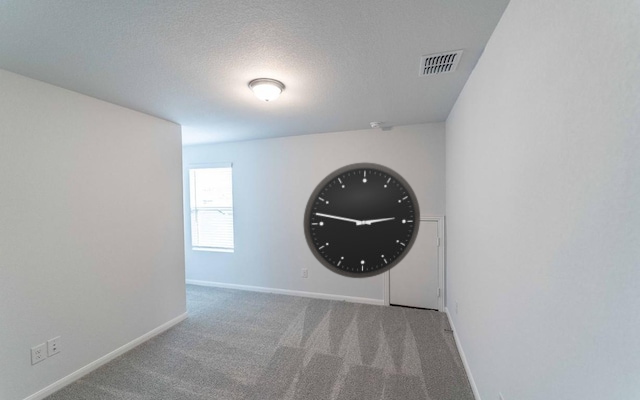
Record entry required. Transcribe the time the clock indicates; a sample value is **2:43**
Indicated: **2:47**
